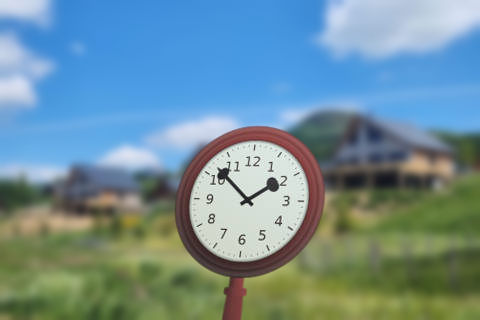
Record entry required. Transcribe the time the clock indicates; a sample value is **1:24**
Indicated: **1:52**
